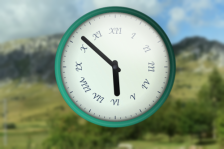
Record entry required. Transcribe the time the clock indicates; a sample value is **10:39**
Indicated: **5:52**
